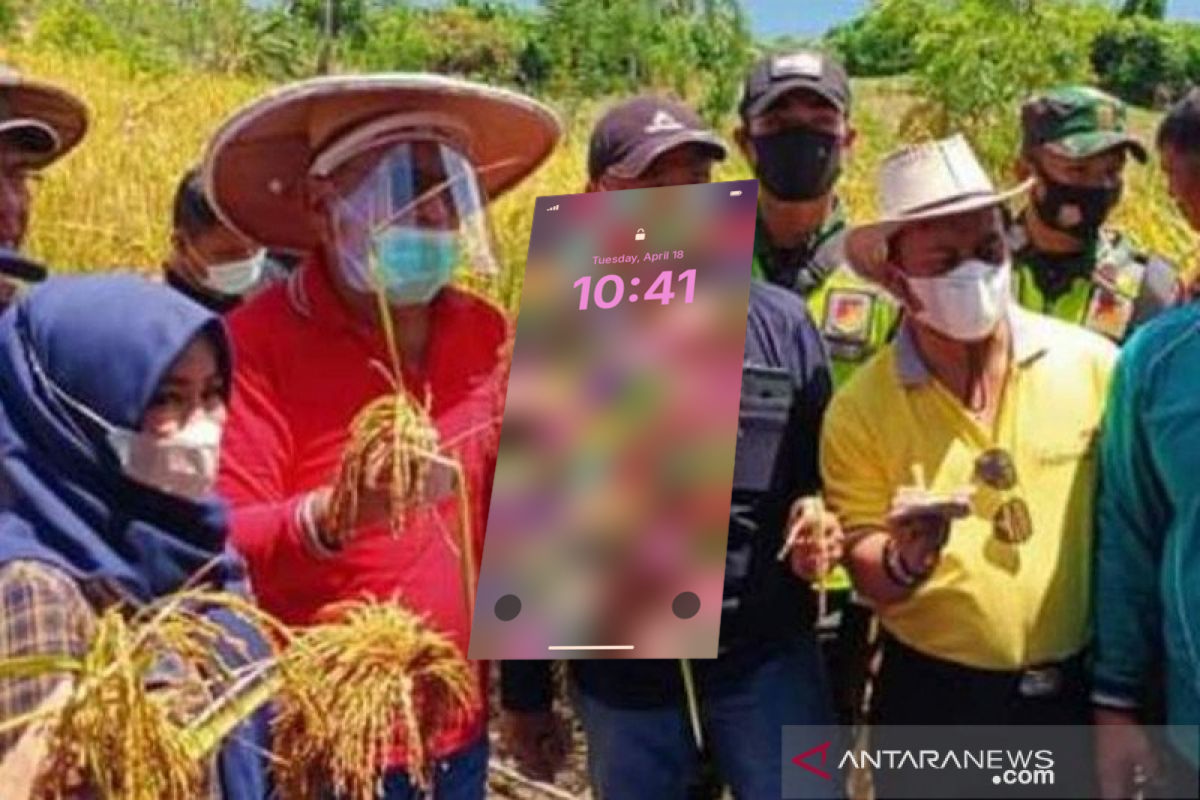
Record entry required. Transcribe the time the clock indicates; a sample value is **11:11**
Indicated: **10:41**
